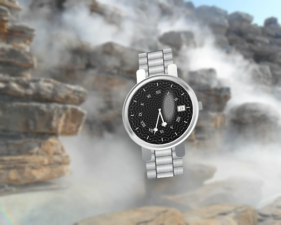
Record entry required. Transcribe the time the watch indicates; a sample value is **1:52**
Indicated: **5:33**
